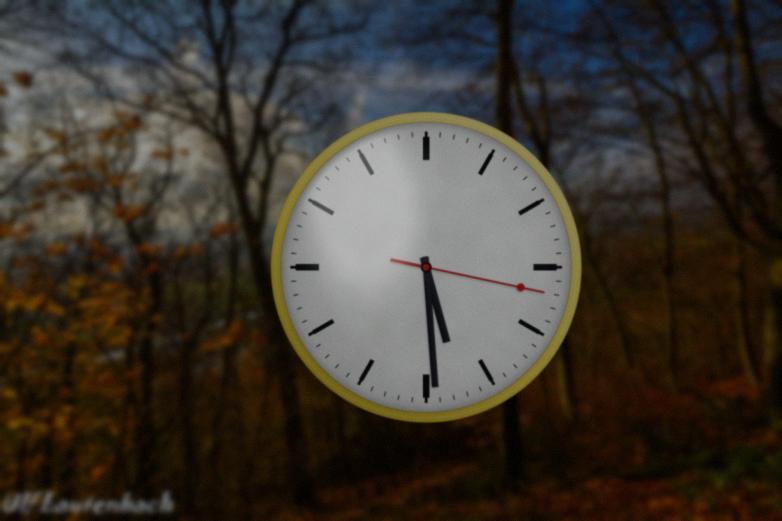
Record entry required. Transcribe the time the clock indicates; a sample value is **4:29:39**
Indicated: **5:29:17**
